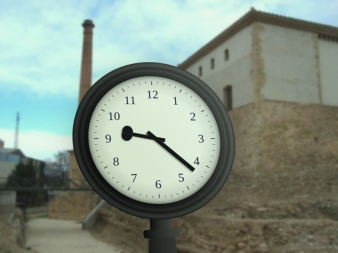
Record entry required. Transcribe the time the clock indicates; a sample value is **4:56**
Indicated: **9:22**
